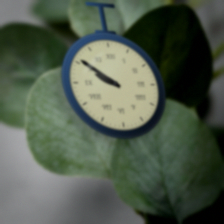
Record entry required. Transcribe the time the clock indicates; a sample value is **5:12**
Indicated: **9:51**
